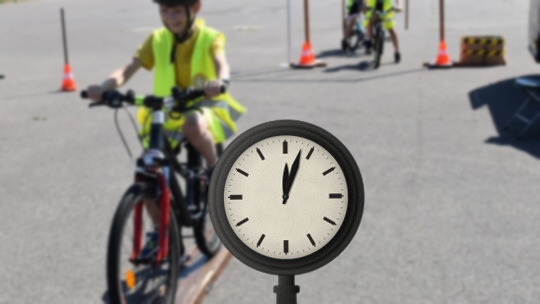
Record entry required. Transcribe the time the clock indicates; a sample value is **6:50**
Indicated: **12:03**
